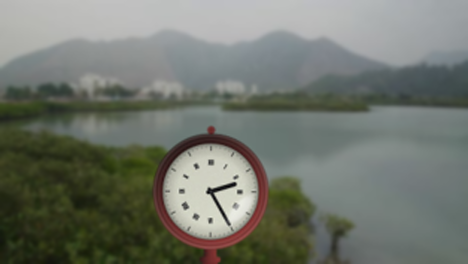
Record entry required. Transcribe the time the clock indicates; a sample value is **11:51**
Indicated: **2:25**
